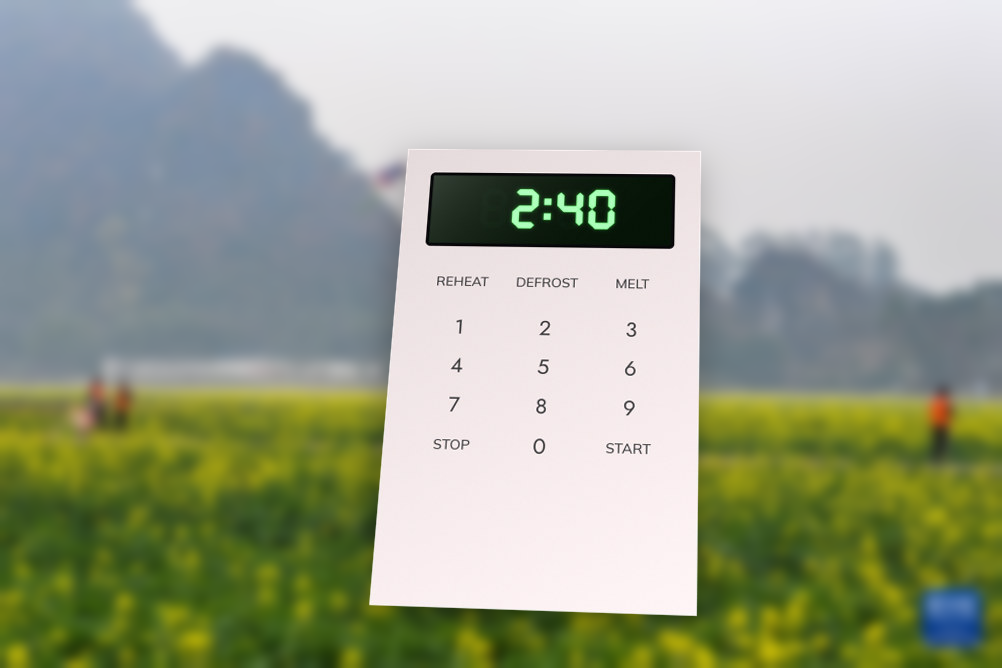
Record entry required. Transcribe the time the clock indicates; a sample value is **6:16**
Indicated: **2:40**
